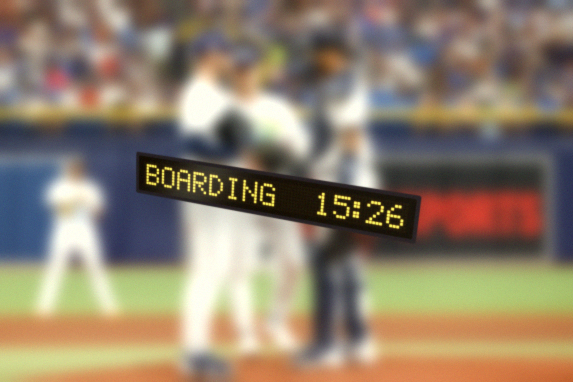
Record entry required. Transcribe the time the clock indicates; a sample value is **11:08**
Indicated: **15:26**
